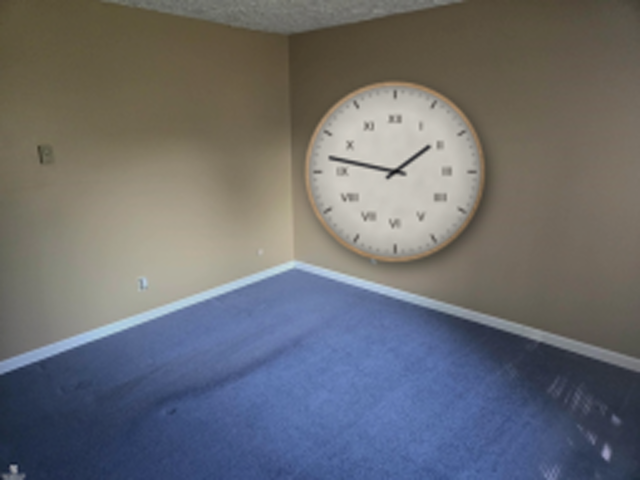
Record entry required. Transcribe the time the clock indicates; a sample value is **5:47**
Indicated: **1:47**
